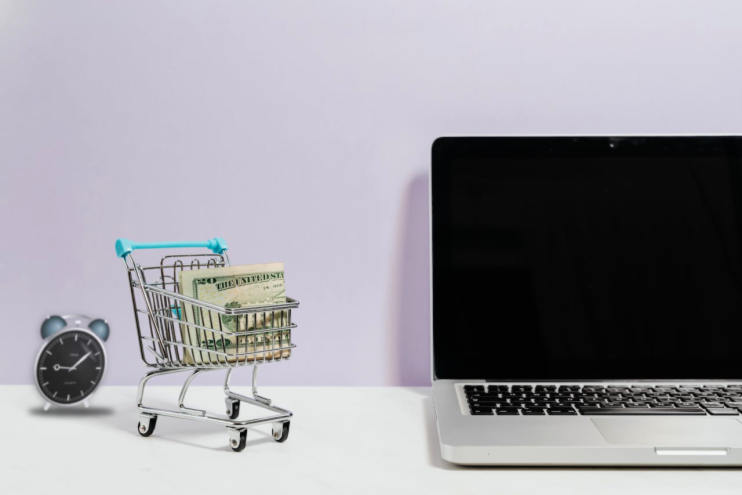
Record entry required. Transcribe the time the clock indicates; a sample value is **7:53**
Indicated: **9:08**
